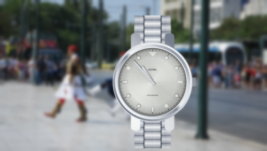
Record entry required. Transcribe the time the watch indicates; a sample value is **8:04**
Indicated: **10:53**
